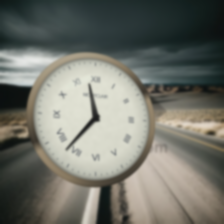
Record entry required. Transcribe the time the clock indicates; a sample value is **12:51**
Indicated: **11:37**
